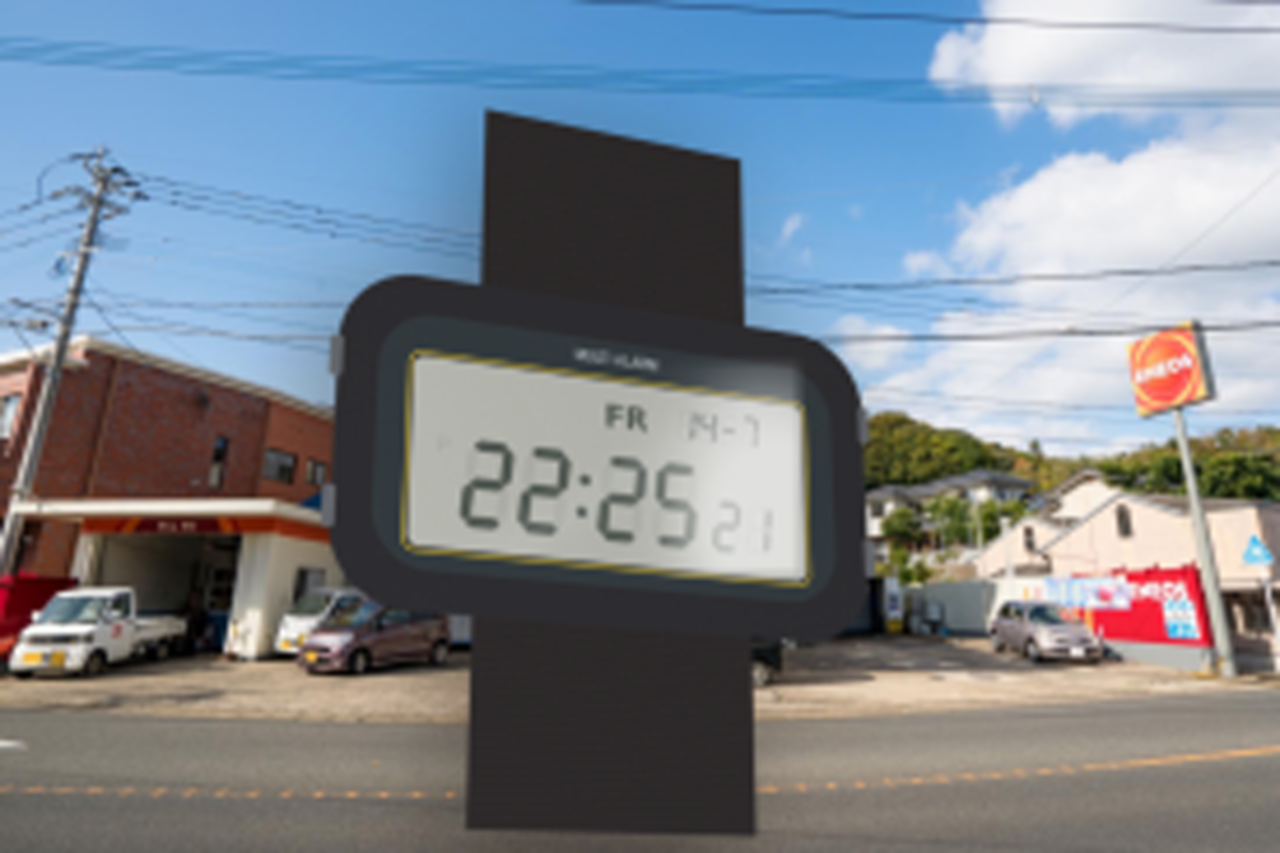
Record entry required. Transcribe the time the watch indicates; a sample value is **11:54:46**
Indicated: **22:25:21**
